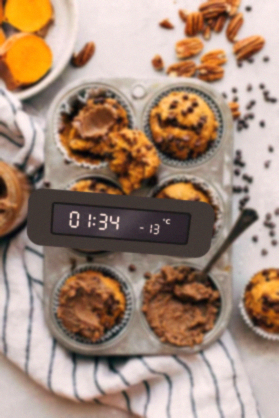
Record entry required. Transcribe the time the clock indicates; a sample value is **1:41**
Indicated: **1:34**
